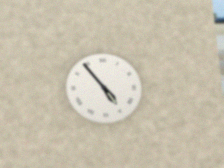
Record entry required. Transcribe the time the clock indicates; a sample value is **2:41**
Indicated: **4:54**
